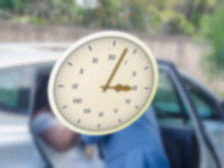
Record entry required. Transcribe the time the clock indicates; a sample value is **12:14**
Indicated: **3:03**
